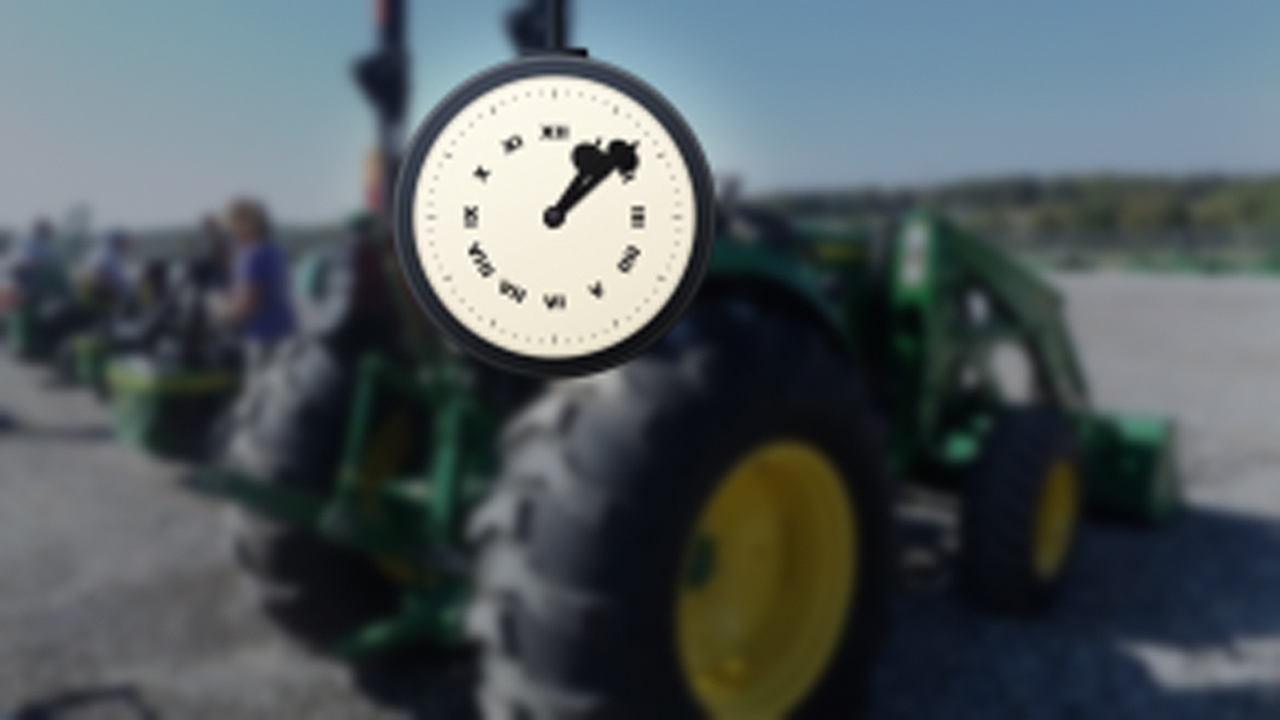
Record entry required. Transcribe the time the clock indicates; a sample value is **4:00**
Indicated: **1:08**
